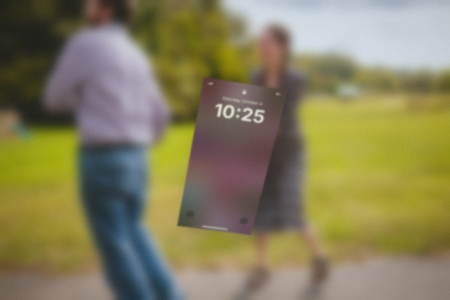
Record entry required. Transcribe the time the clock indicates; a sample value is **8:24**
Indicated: **10:25**
